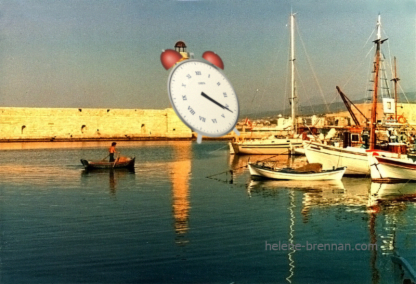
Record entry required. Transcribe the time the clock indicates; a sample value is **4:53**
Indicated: **4:21**
